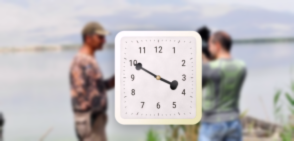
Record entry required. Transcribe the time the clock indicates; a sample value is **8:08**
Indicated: **3:50**
